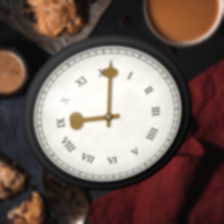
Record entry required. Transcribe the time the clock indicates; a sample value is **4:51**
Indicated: **9:01**
